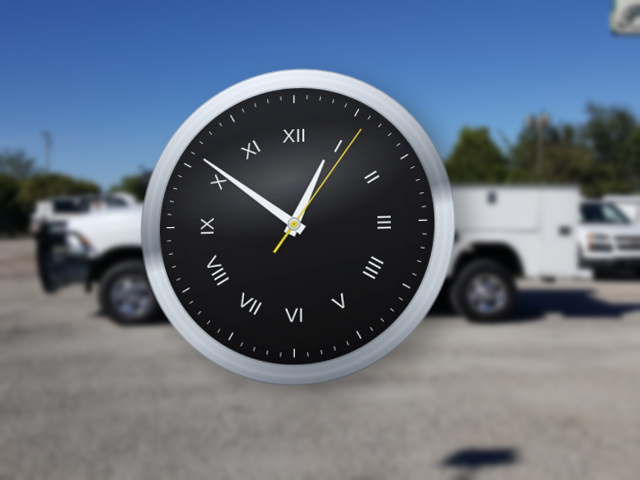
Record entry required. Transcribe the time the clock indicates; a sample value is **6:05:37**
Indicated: **12:51:06**
